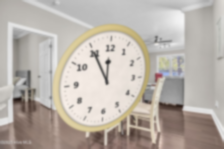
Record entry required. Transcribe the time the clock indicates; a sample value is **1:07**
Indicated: **11:55**
